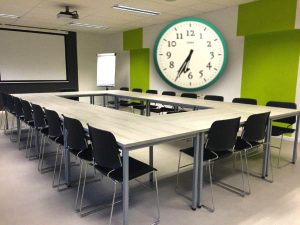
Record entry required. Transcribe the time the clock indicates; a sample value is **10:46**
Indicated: **6:35**
